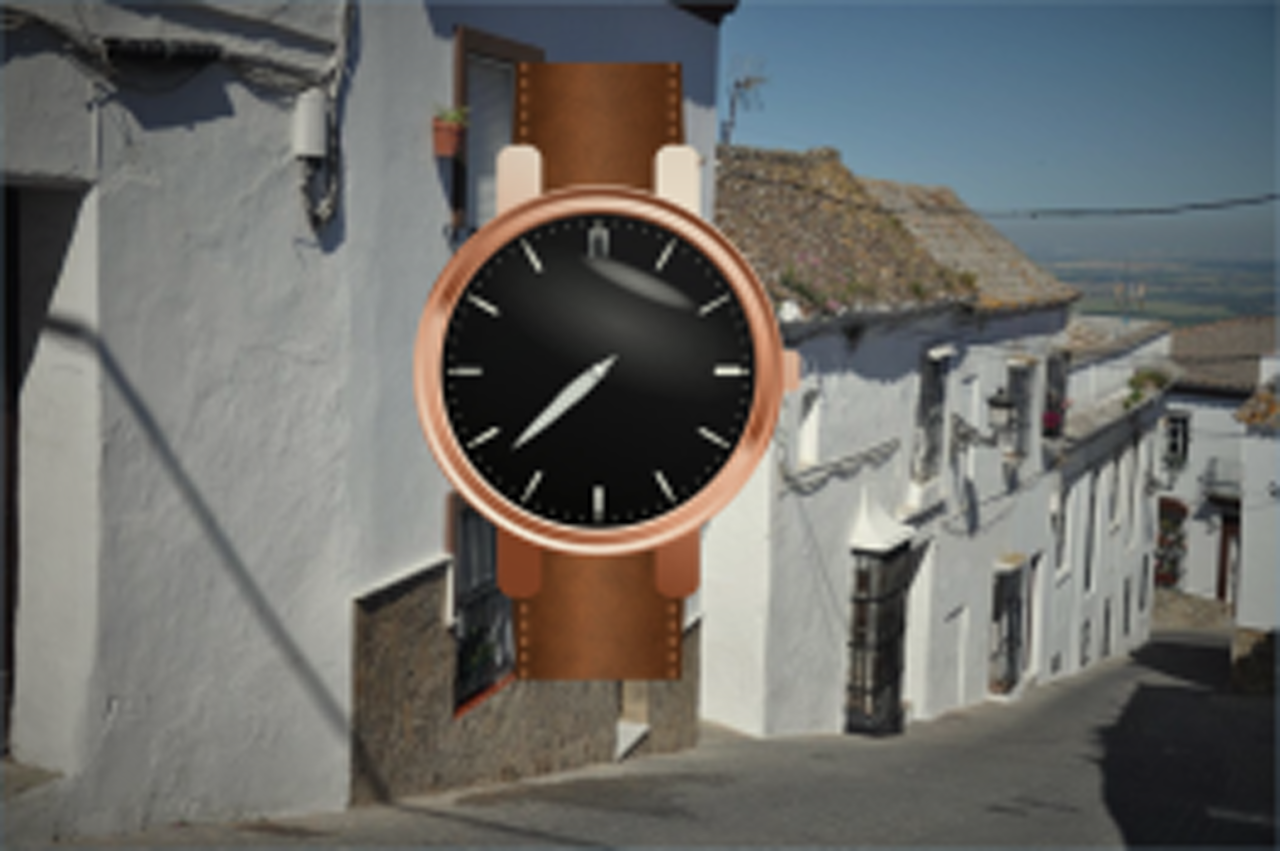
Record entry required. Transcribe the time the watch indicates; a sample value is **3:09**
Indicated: **7:38**
